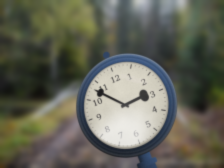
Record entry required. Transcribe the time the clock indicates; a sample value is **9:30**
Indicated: **2:53**
